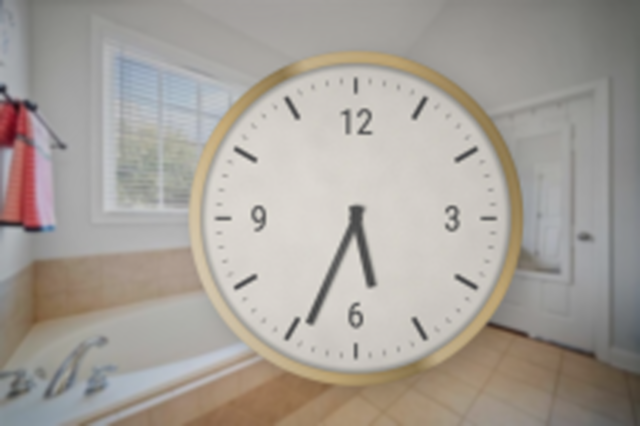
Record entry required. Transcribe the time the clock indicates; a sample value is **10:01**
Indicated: **5:34**
